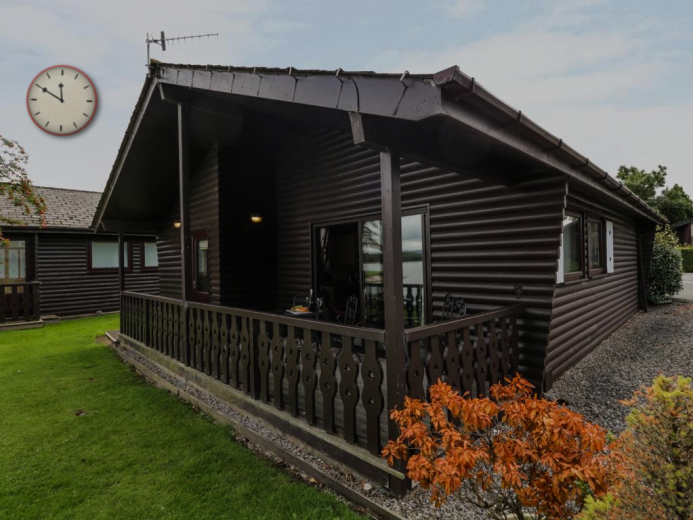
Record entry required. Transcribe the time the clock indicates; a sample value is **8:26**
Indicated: **11:50**
